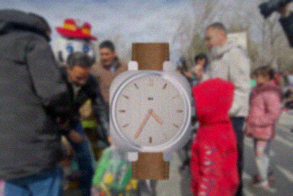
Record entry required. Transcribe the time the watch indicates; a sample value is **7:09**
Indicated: **4:35**
